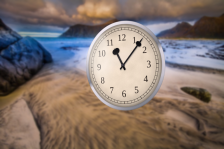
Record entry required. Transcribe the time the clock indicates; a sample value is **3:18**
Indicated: **11:07**
